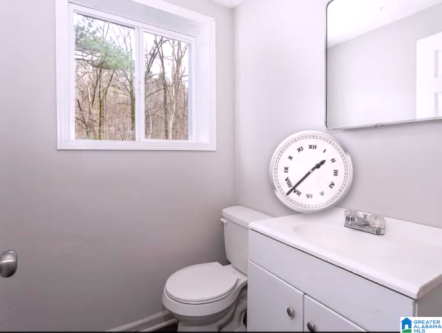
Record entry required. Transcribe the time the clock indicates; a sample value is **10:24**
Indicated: **1:37**
